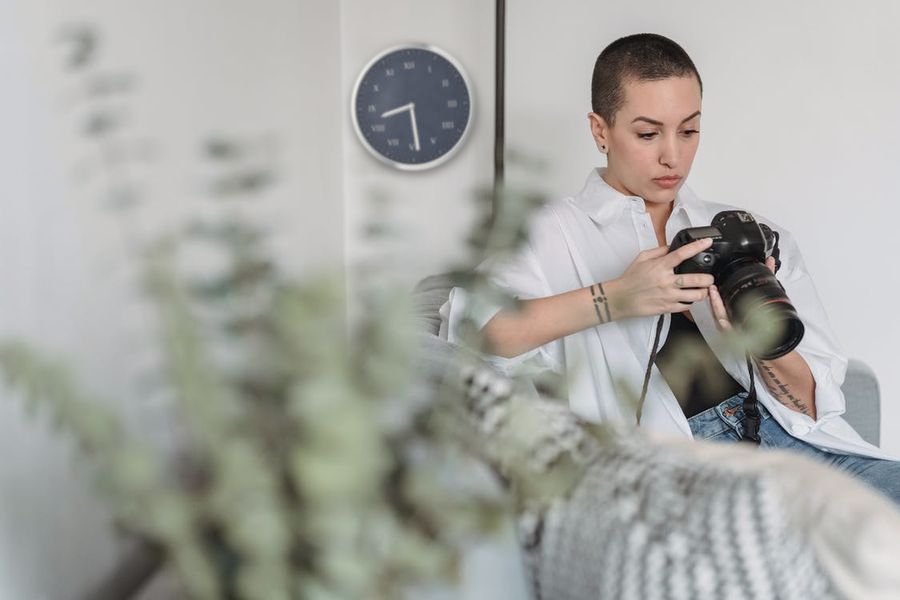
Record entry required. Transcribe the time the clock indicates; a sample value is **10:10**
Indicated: **8:29**
